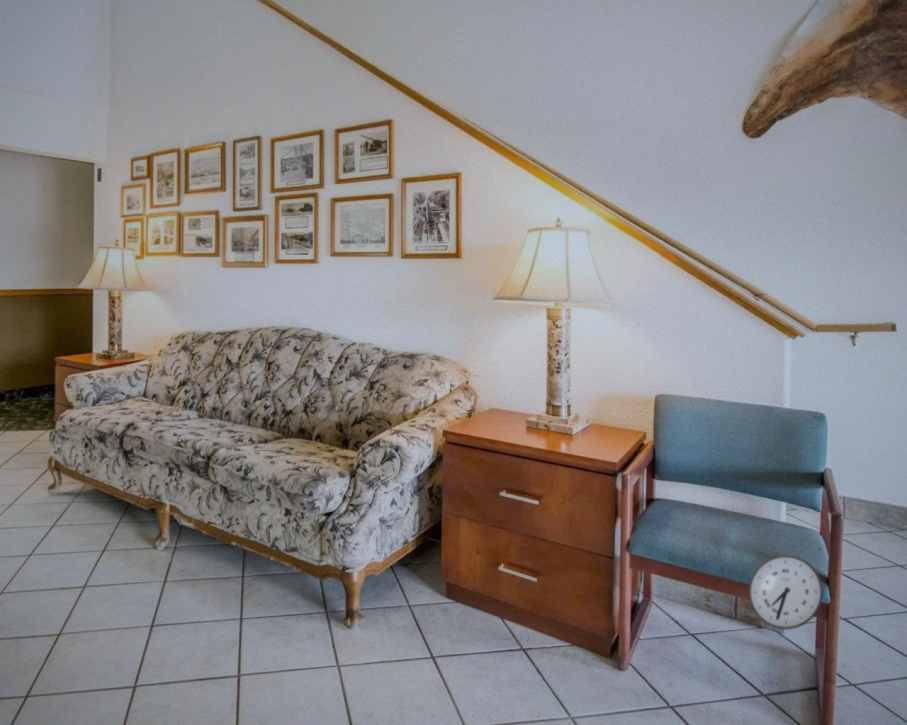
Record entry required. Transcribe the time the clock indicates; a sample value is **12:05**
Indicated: **7:33**
